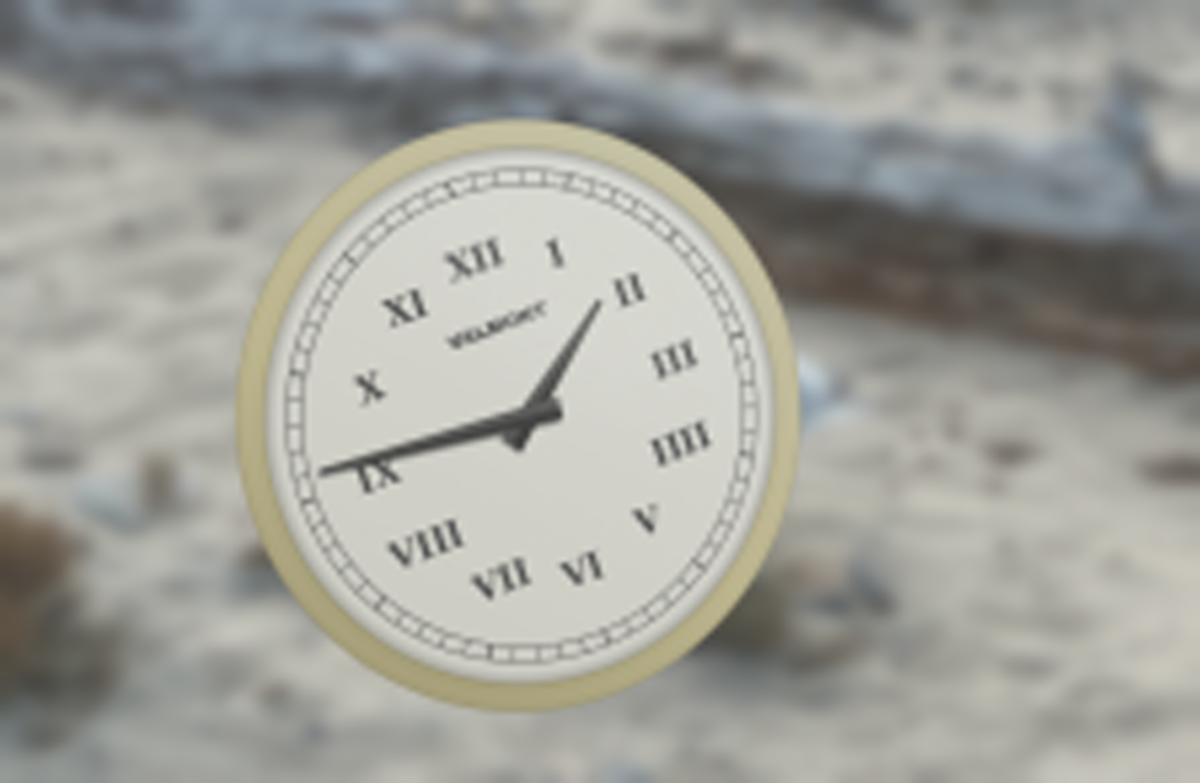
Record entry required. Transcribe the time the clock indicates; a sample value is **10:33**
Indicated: **1:46**
